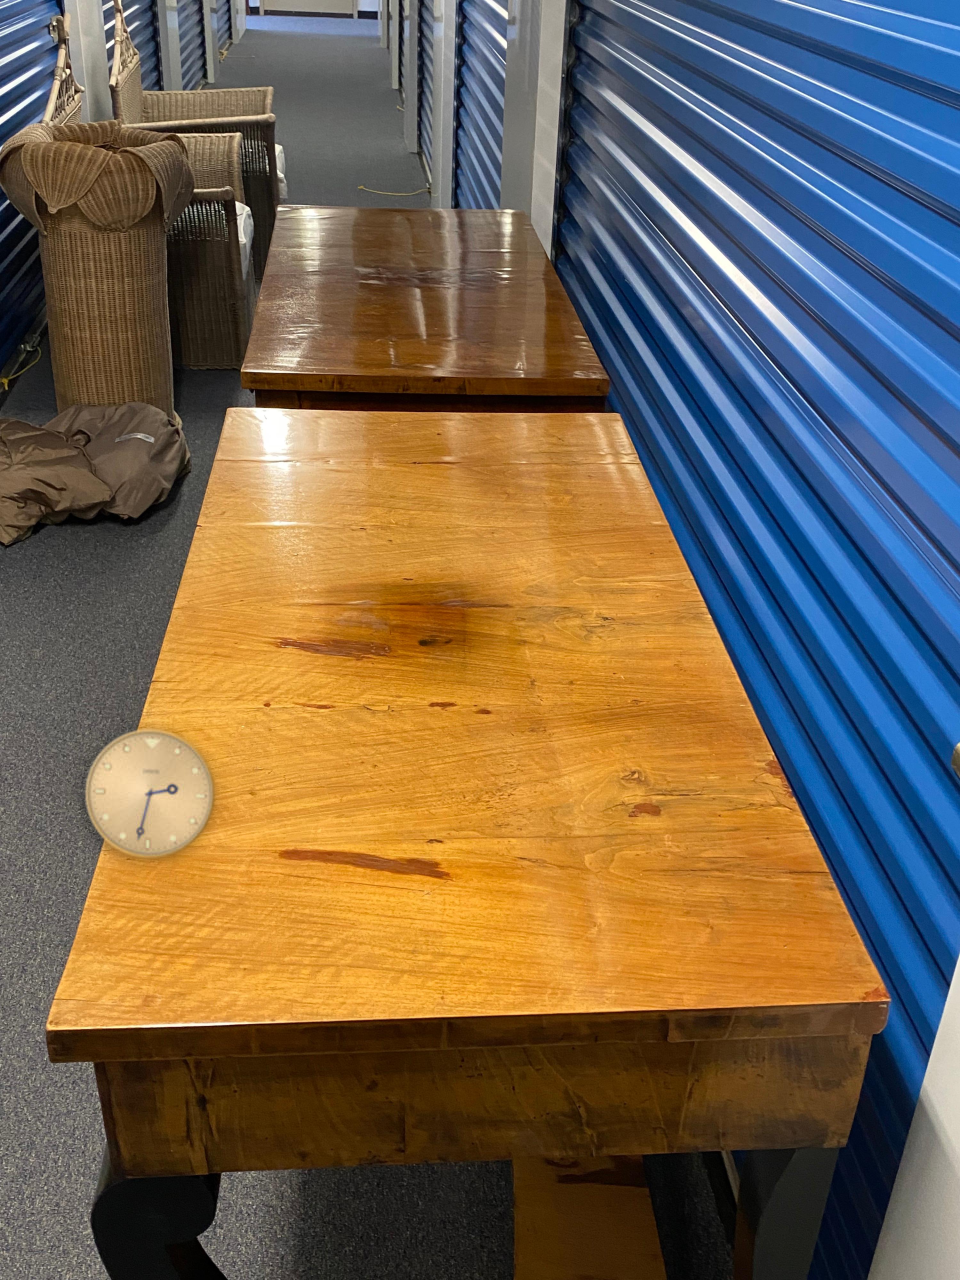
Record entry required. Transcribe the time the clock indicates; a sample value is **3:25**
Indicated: **2:32**
